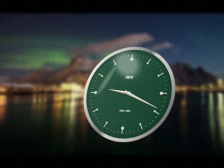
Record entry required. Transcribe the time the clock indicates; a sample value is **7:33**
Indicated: **9:19**
